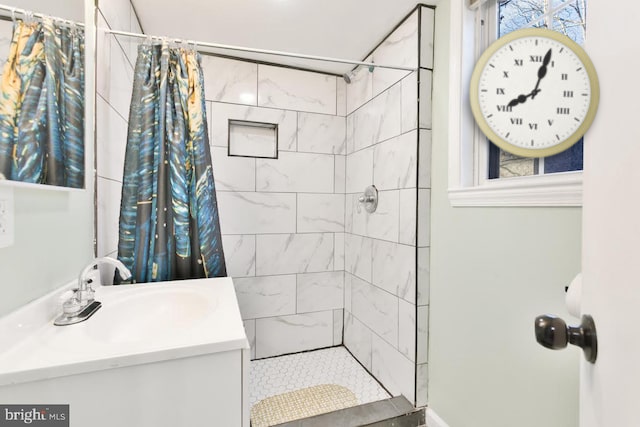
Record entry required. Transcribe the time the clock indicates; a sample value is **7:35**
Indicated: **8:03**
